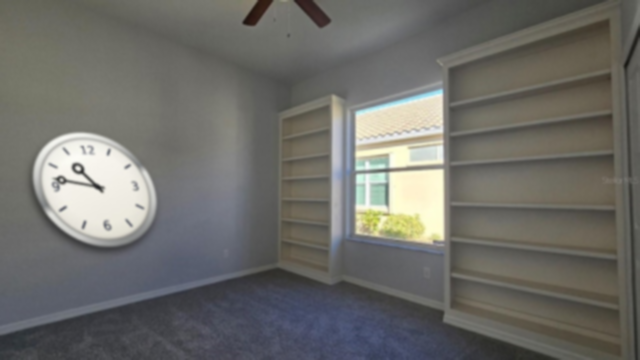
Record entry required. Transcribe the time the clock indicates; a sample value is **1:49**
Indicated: **10:47**
